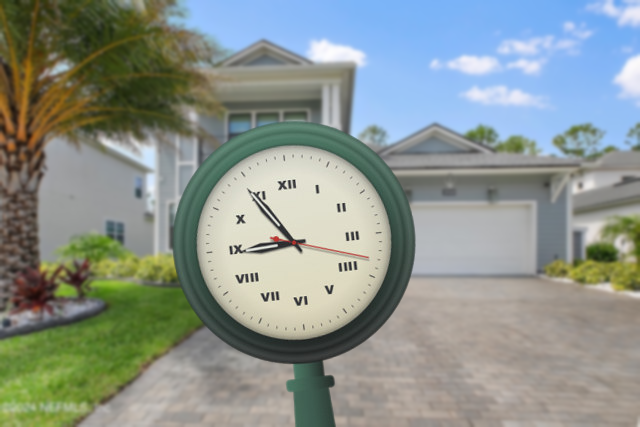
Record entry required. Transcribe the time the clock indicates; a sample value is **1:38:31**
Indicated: **8:54:18**
